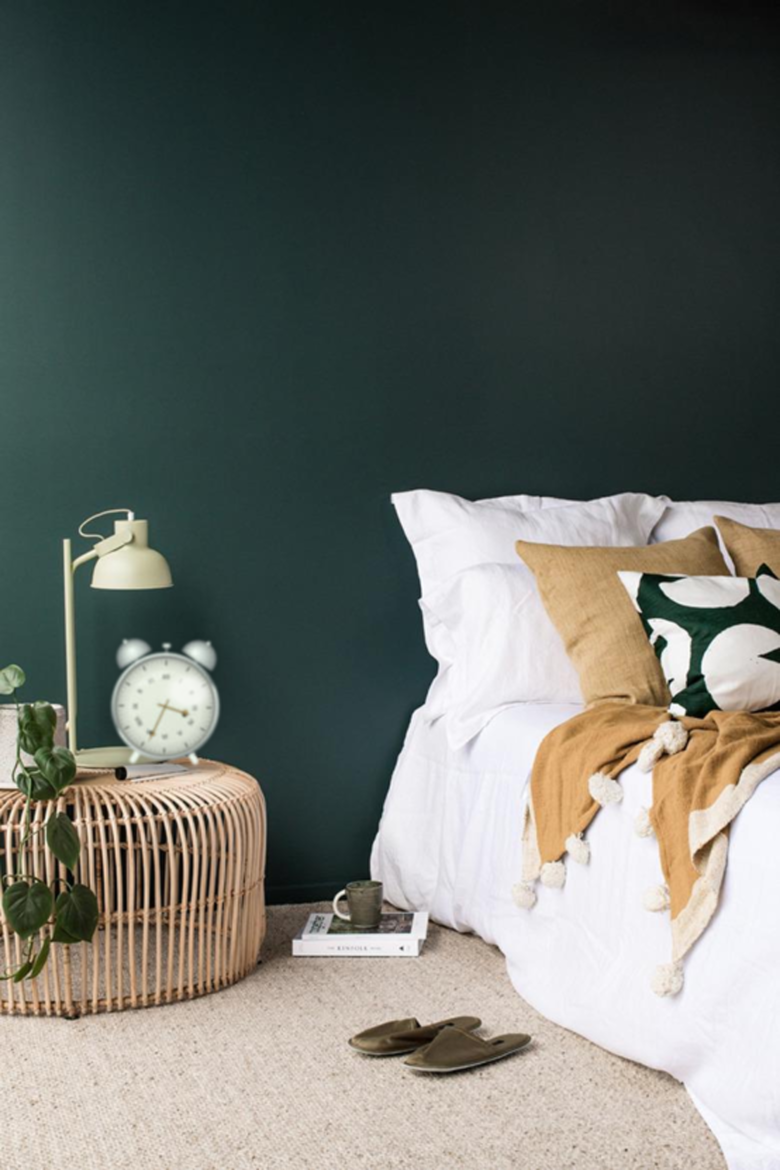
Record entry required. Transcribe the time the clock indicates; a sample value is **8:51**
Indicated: **3:34**
